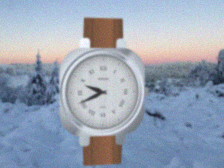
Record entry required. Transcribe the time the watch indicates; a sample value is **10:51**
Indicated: **9:41**
